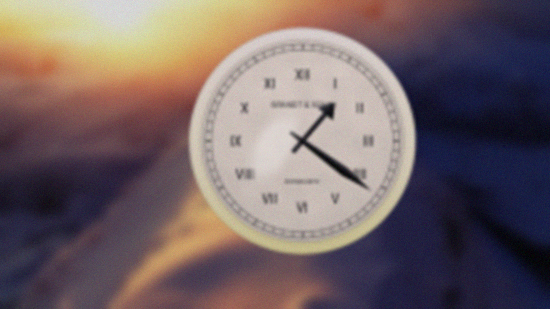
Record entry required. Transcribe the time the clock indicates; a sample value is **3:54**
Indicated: **1:21**
